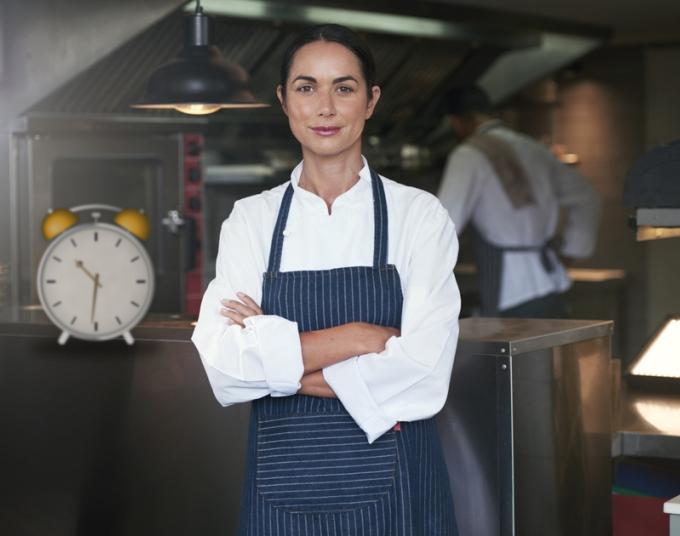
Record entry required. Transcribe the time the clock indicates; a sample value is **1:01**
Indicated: **10:31**
